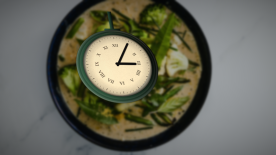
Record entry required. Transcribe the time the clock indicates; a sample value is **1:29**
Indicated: **3:05**
